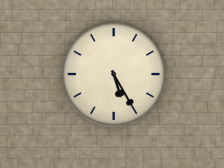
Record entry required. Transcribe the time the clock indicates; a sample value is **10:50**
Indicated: **5:25**
